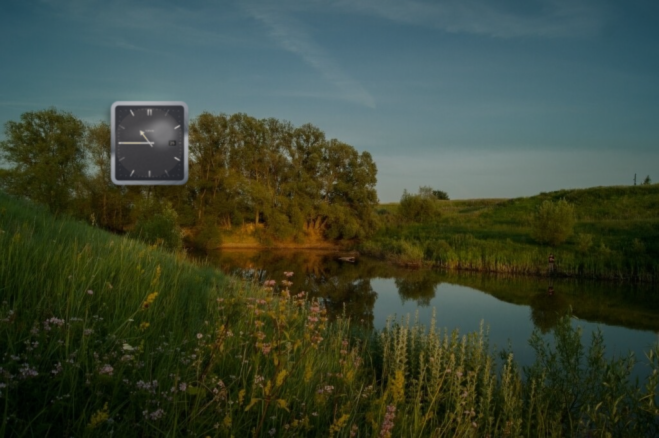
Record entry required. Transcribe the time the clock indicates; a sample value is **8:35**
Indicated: **10:45**
